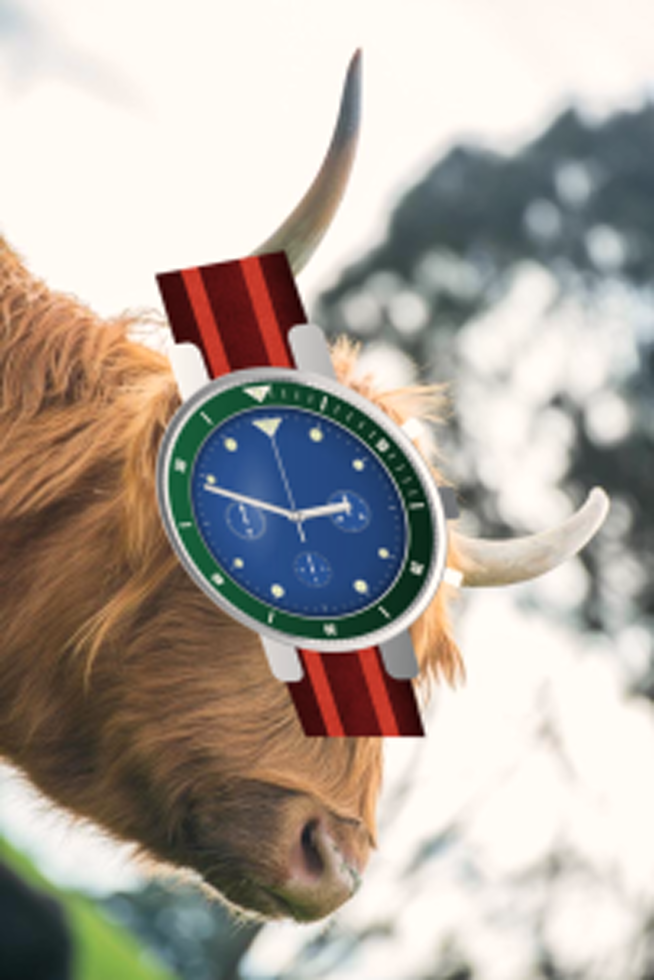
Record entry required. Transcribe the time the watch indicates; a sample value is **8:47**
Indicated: **2:49**
